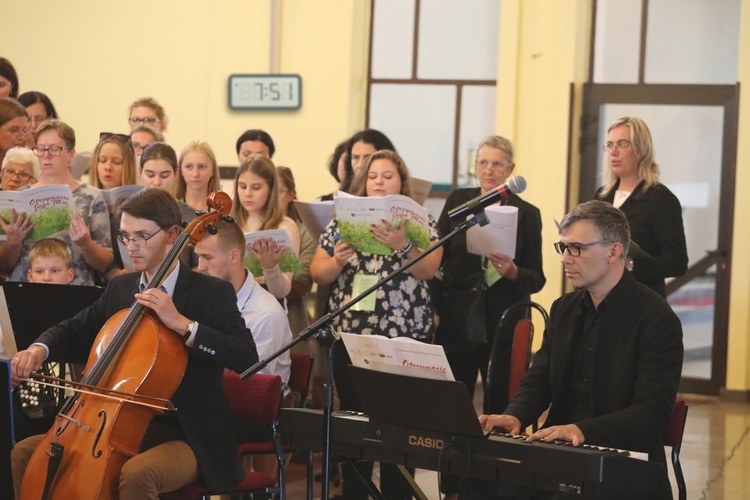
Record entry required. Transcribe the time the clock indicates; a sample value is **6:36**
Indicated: **7:51**
